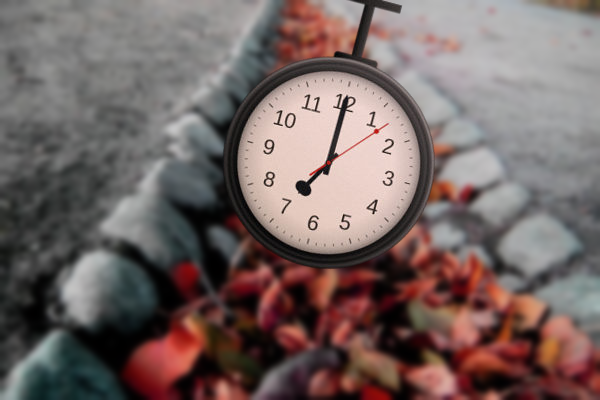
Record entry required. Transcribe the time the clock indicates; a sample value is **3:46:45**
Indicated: **7:00:07**
